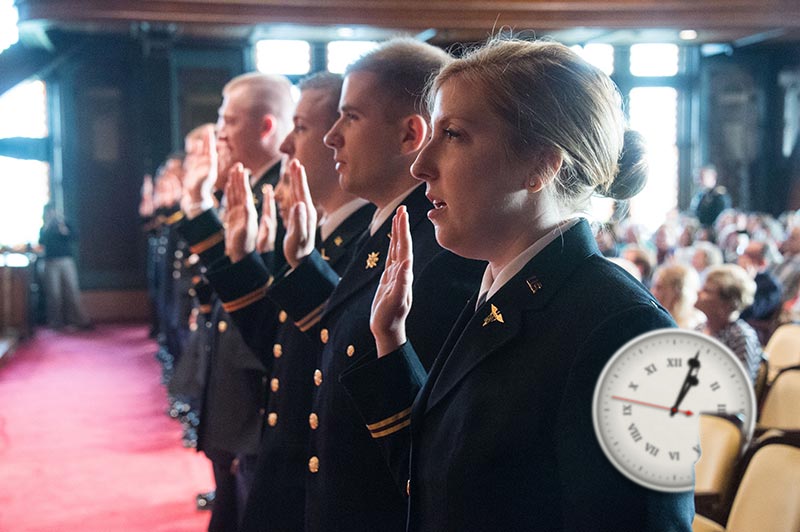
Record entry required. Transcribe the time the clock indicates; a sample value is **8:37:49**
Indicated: **1:03:47**
